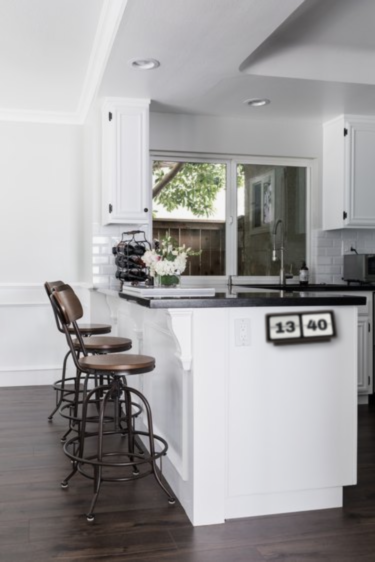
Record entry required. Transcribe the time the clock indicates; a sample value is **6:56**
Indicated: **13:40**
